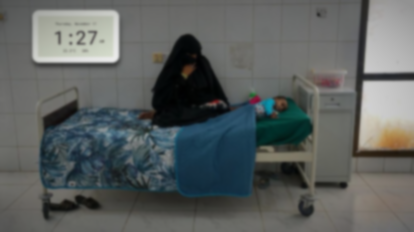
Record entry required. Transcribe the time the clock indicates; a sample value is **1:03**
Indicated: **1:27**
